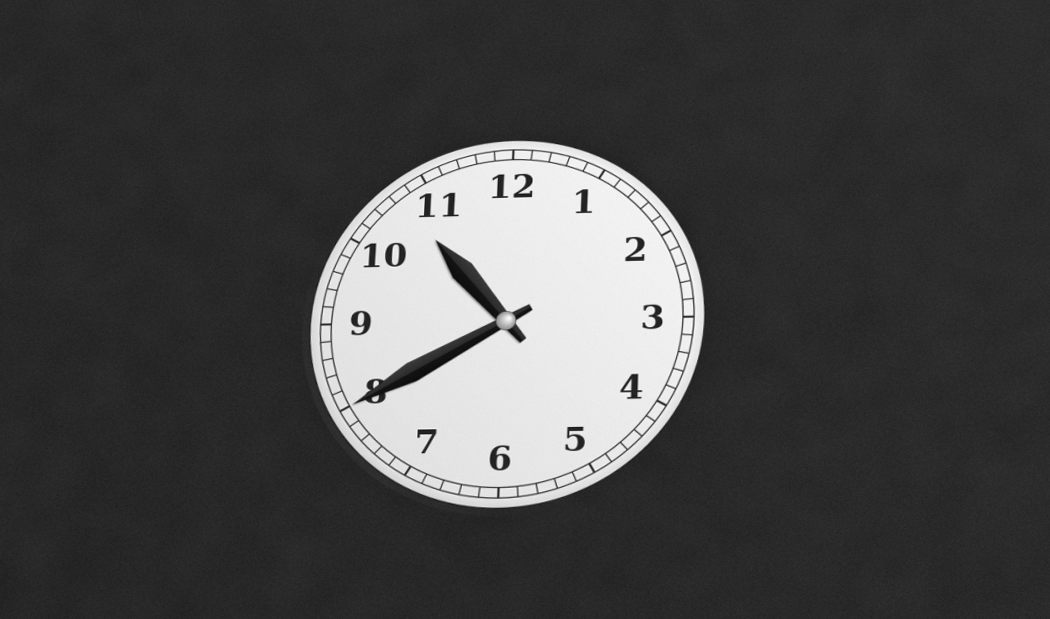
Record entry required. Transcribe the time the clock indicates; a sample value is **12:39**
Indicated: **10:40**
